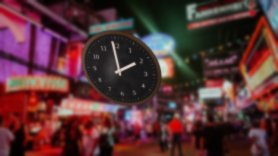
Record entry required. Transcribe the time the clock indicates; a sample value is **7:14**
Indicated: **1:59**
